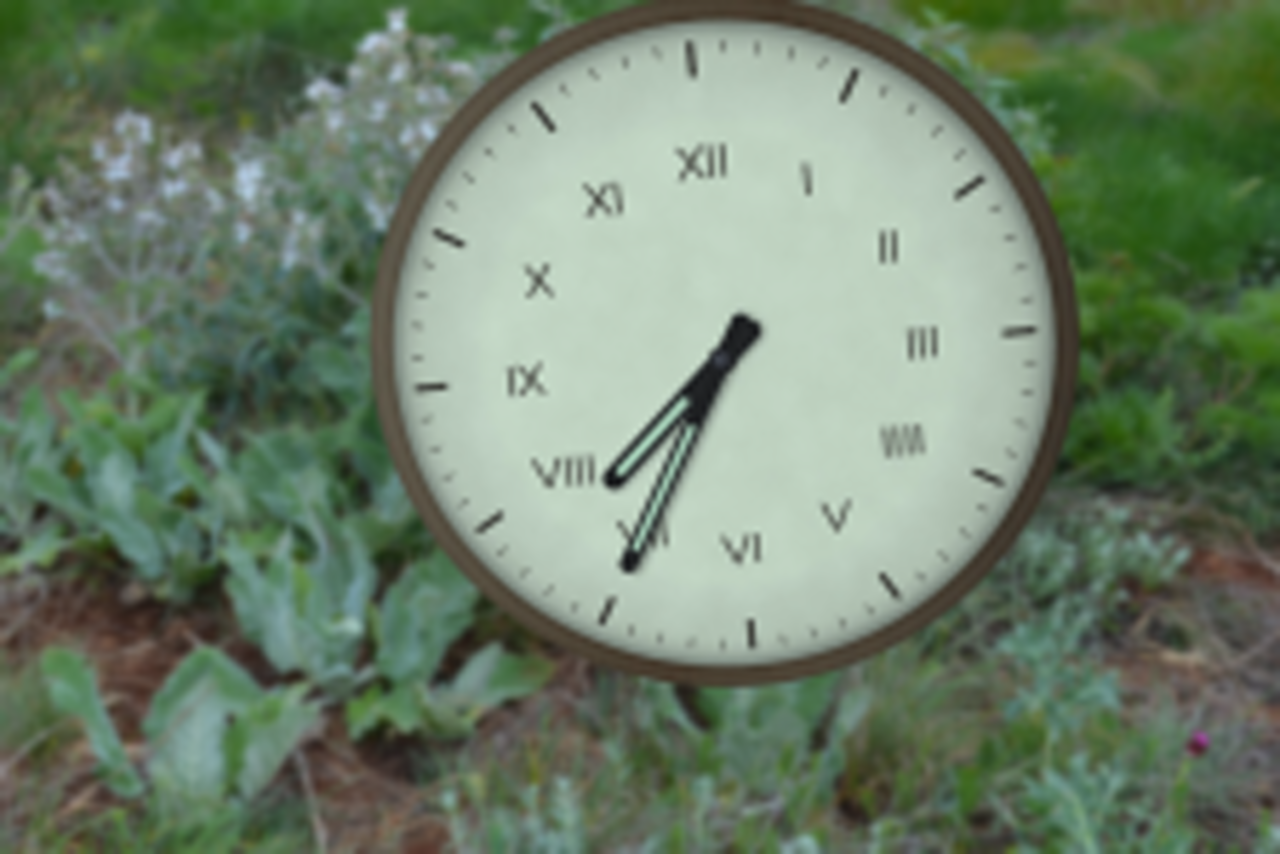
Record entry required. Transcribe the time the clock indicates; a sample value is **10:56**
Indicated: **7:35**
